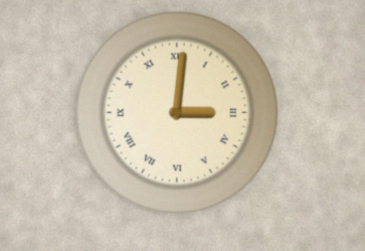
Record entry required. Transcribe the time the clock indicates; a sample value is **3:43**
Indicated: **3:01**
